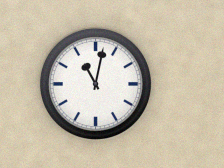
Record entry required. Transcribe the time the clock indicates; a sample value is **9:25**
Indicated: **11:02**
